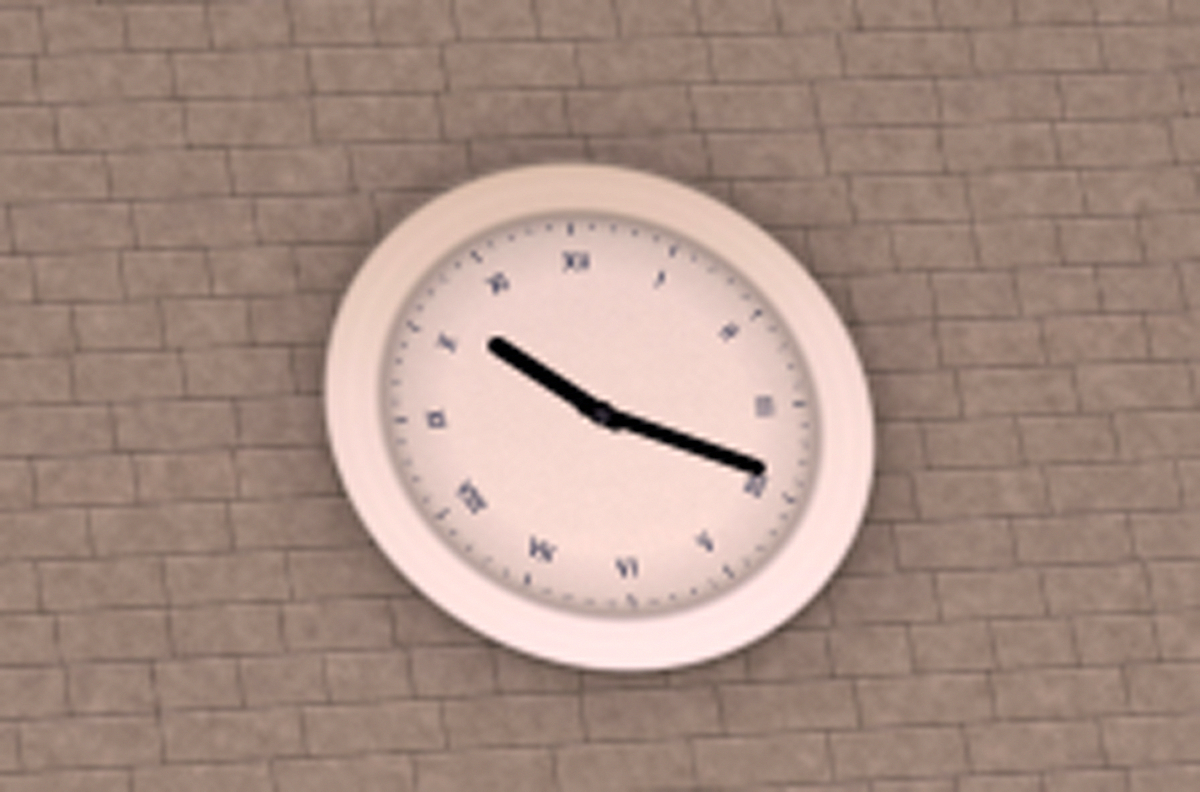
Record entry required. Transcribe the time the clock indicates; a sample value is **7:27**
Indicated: **10:19**
